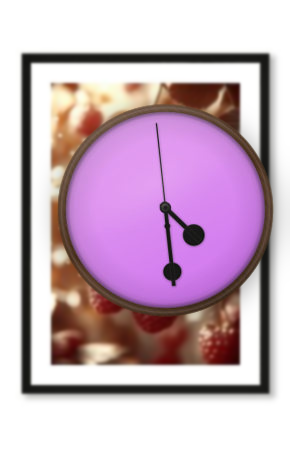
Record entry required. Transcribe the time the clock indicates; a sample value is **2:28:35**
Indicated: **4:28:59**
